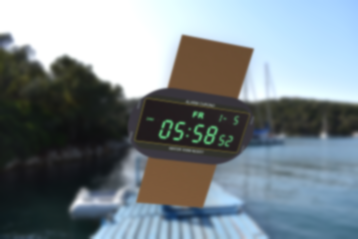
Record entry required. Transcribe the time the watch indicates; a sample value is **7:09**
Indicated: **5:58**
